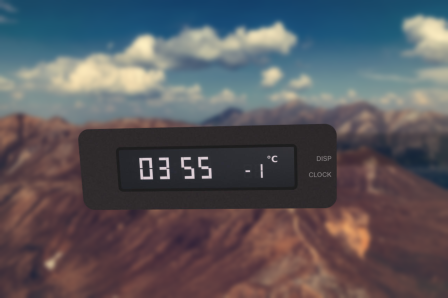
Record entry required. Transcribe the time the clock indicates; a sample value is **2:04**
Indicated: **3:55**
